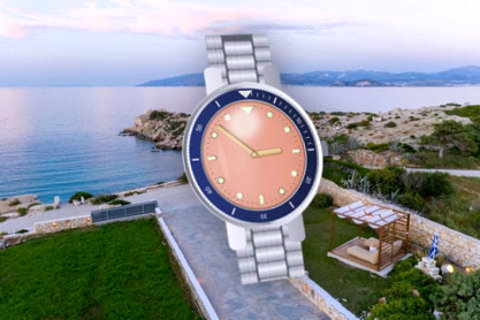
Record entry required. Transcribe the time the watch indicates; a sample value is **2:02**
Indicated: **2:52**
